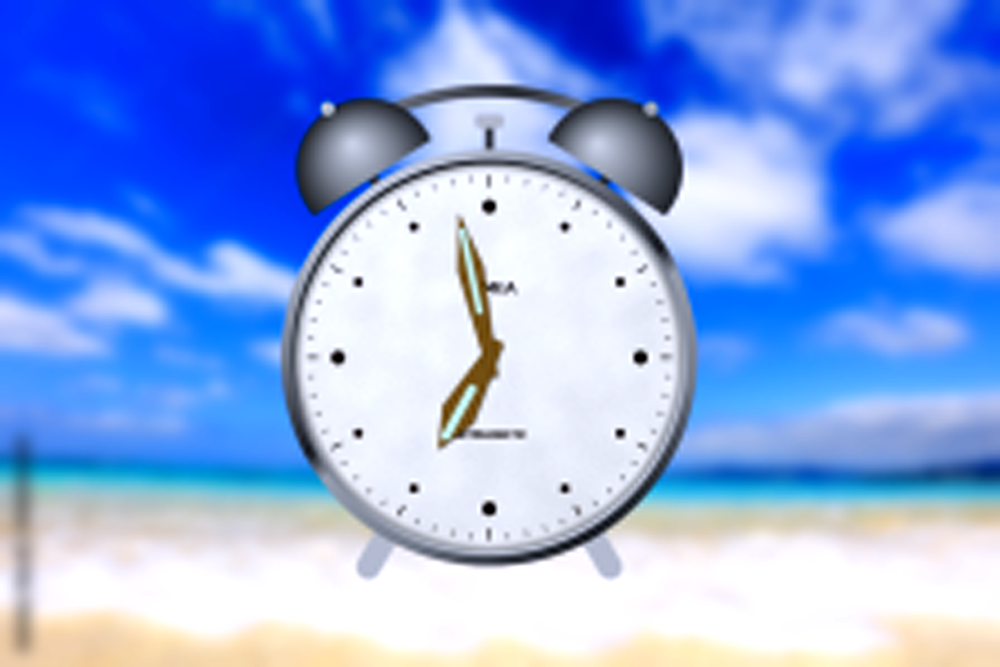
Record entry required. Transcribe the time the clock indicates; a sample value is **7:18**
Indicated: **6:58**
